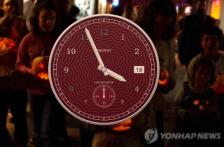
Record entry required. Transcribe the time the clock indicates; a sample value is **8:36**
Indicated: **3:56**
